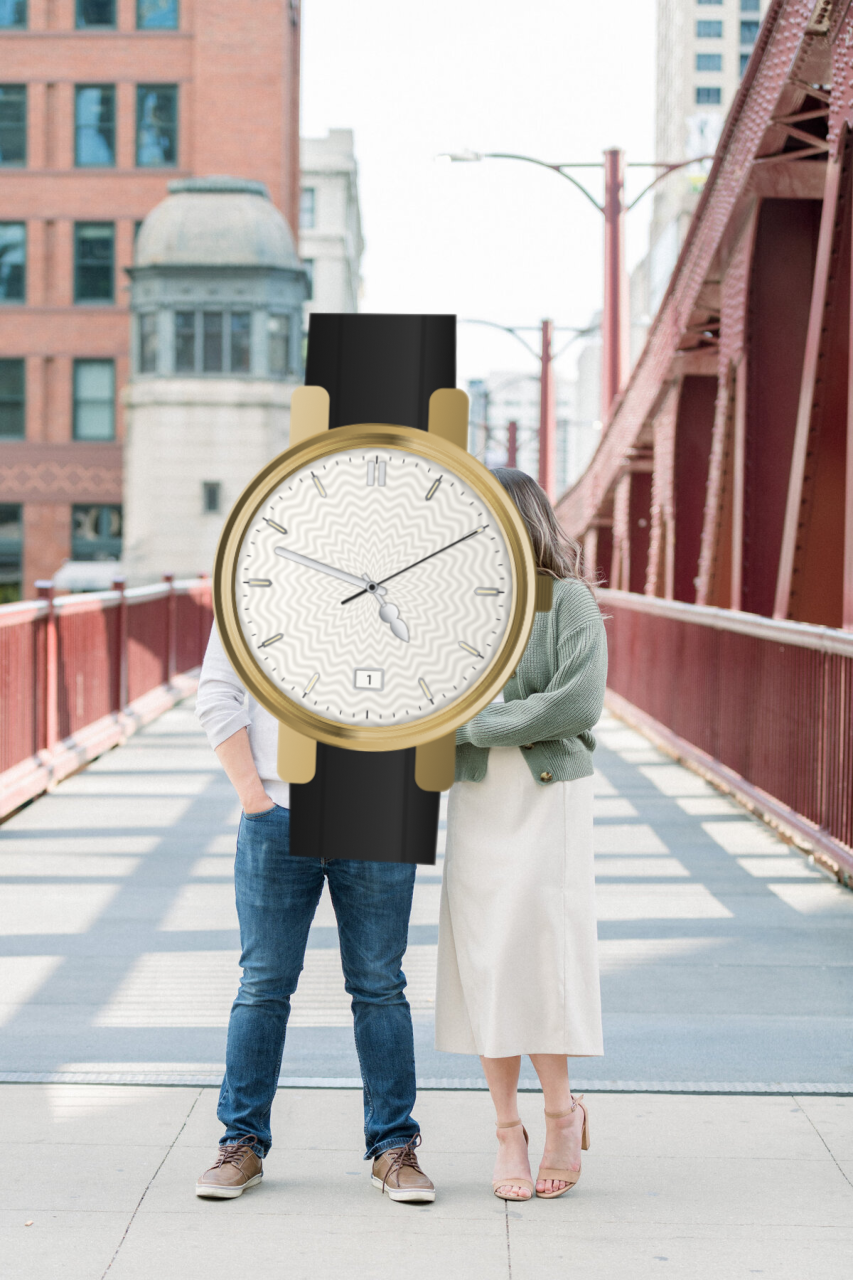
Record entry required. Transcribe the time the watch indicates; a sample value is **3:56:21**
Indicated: **4:48:10**
